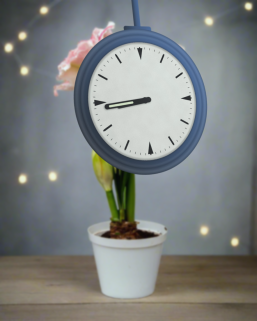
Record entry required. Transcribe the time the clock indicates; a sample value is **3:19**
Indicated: **8:44**
